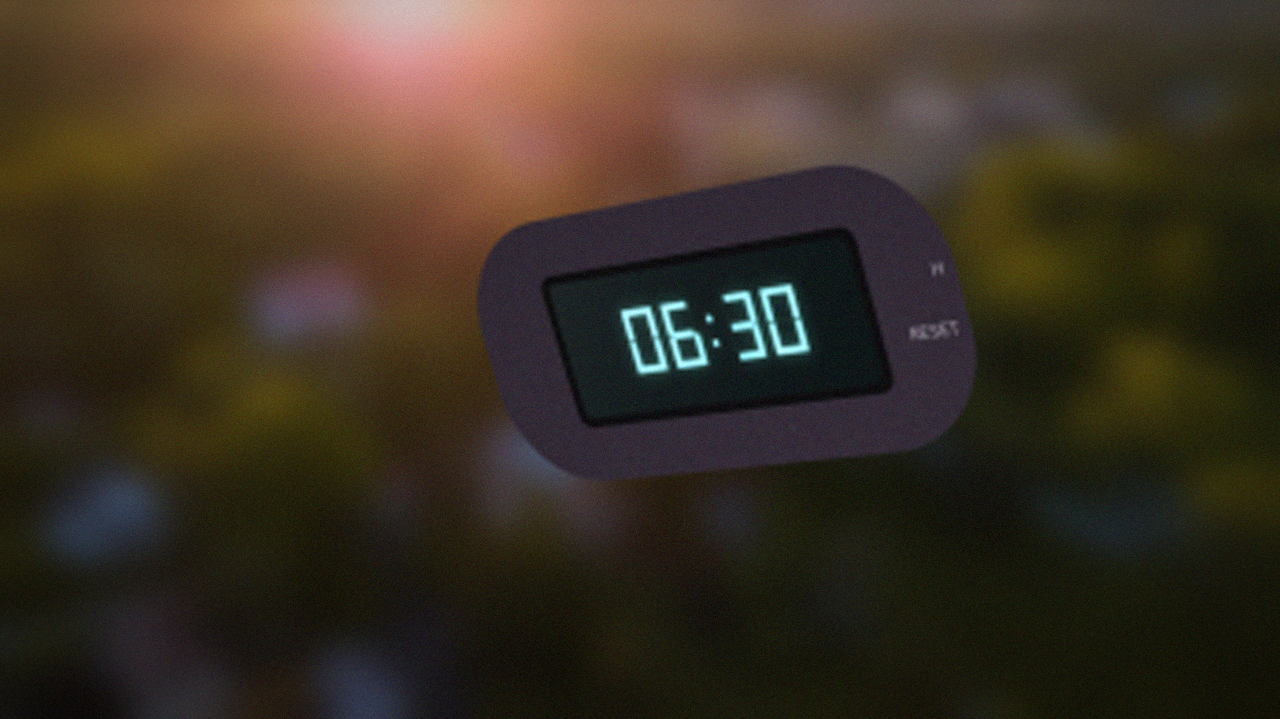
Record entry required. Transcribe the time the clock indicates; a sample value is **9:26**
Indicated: **6:30**
